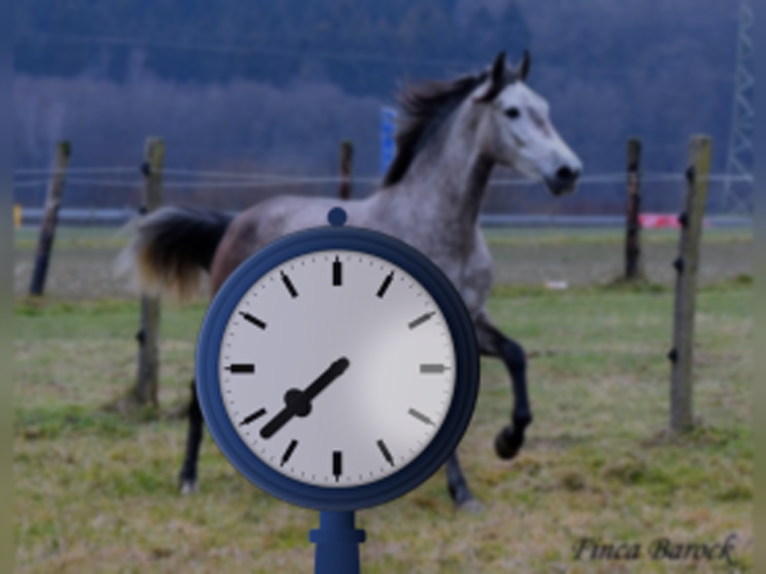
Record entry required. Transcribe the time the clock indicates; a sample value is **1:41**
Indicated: **7:38**
